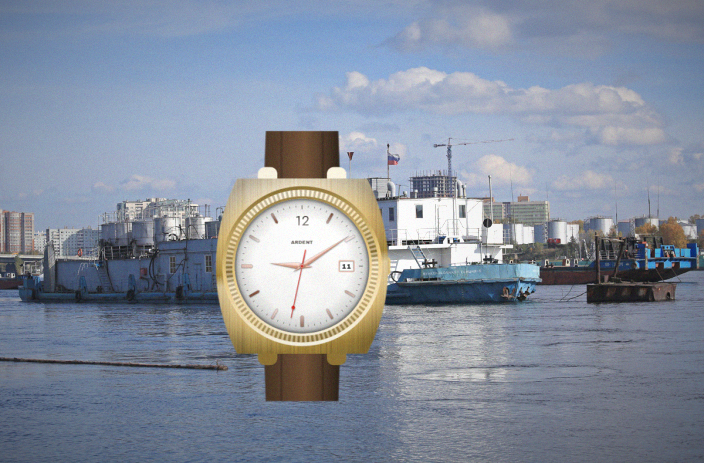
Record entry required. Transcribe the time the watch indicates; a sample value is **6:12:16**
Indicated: **9:09:32**
